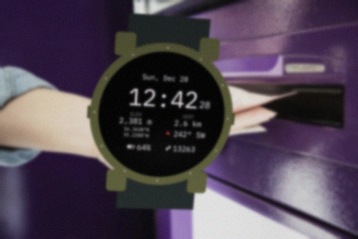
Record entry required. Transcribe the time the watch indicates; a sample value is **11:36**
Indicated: **12:42**
